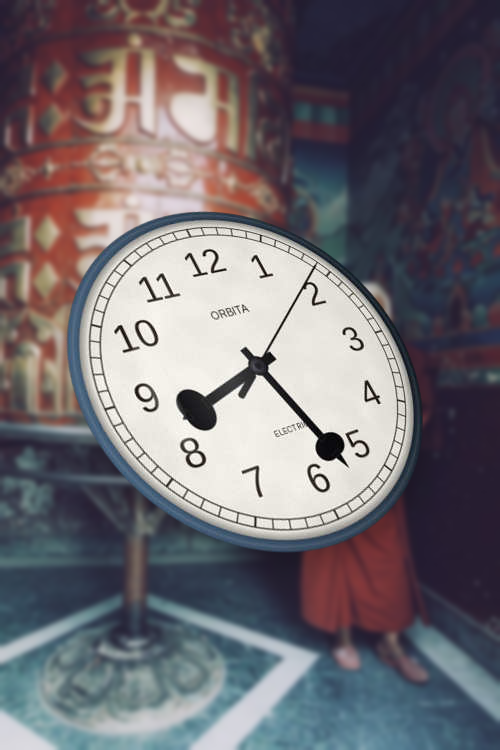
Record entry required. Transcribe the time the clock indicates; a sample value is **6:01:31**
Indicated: **8:27:09**
